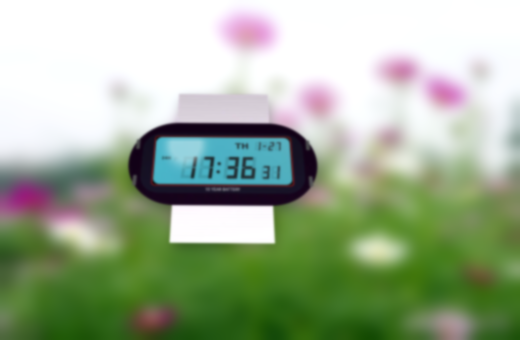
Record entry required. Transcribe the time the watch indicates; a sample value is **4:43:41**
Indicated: **17:36:31**
